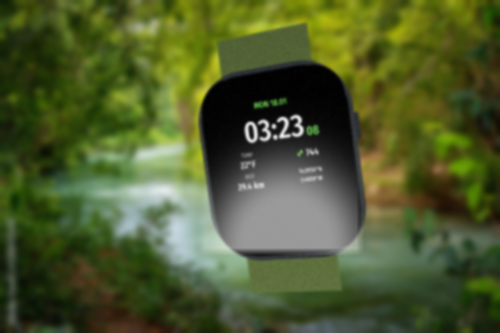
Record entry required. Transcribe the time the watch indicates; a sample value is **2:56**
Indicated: **3:23**
